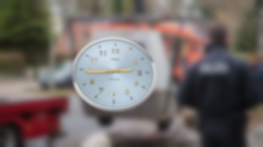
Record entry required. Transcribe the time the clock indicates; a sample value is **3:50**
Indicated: **2:44**
